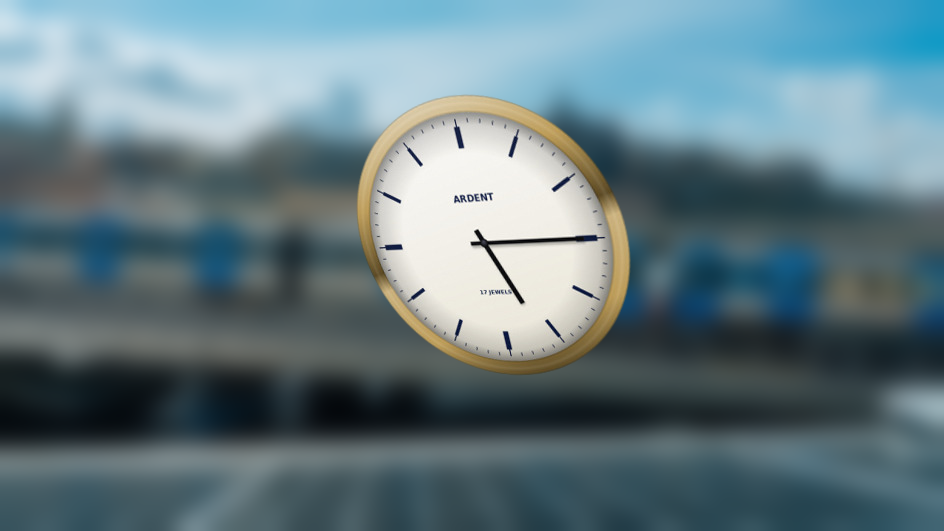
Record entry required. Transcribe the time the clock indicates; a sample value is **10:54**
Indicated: **5:15**
